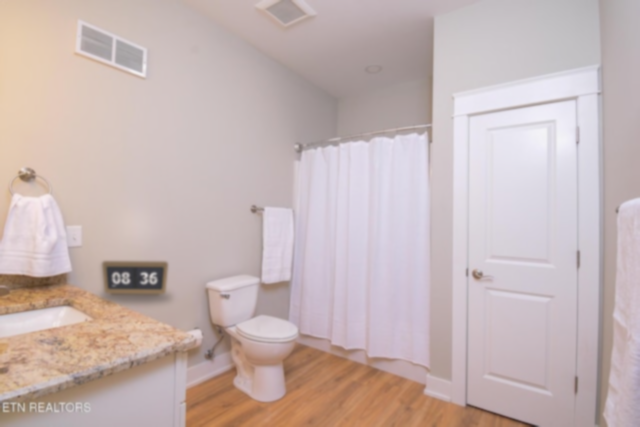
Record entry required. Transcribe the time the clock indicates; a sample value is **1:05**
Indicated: **8:36**
